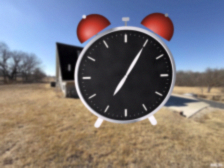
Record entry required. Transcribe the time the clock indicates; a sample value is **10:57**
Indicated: **7:05**
